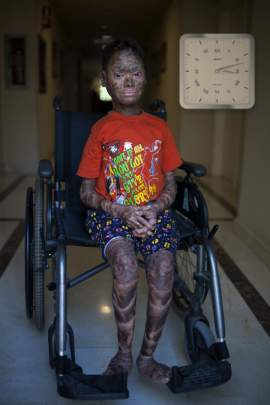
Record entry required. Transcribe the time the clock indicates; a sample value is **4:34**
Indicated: **3:12**
